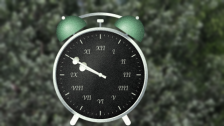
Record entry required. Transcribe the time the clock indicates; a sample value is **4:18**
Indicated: **9:50**
